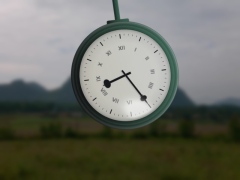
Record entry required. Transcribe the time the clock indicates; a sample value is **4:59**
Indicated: **8:25**
